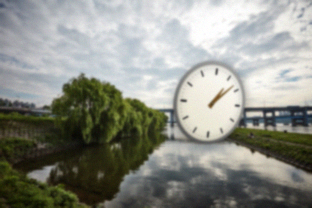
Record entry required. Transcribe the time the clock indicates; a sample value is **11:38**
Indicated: **1:08**
